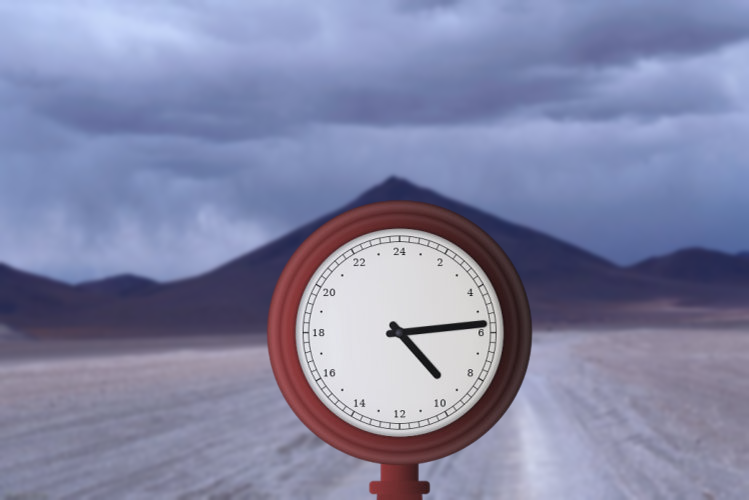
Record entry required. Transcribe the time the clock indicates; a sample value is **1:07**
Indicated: **9:14**
